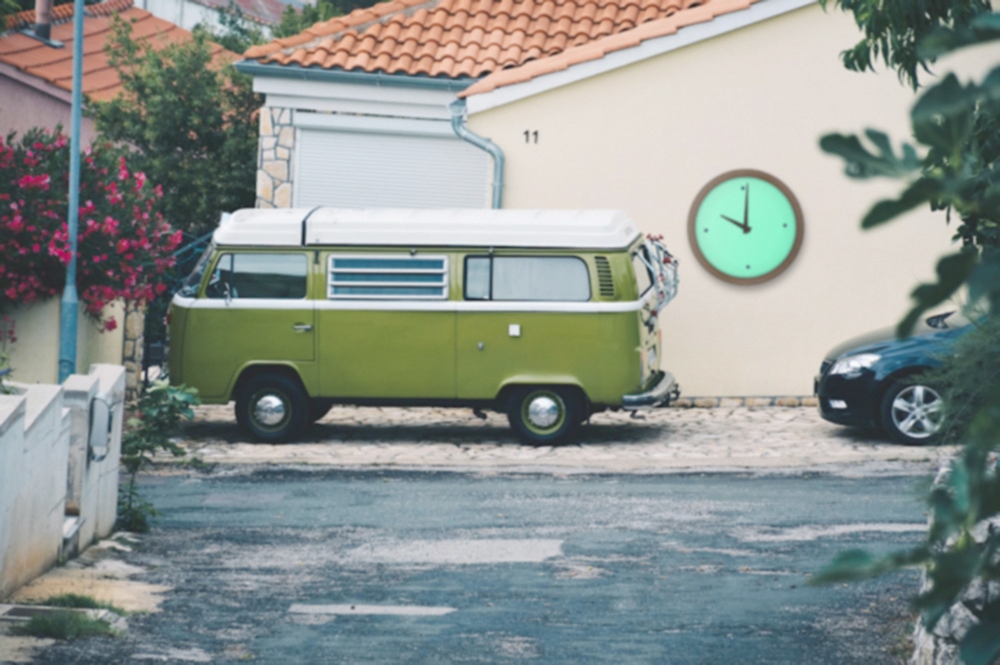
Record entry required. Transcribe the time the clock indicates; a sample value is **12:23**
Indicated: **10:01**
